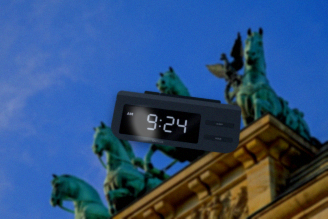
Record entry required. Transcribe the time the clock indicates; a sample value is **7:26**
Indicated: **9:24**
